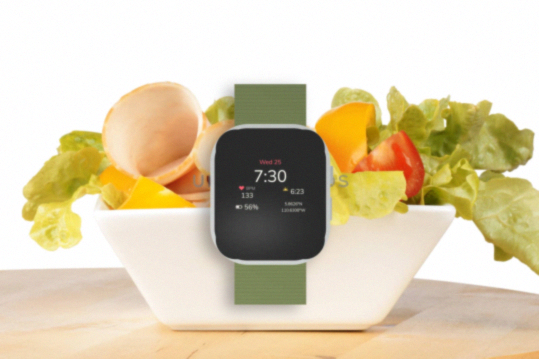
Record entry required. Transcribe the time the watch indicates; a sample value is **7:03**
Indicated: **7:30**
